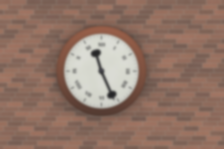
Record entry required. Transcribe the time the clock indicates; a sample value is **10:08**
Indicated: **11:26**
